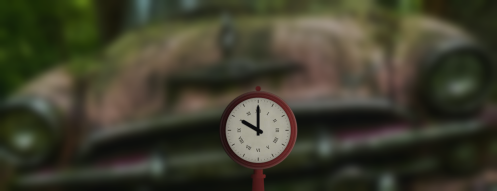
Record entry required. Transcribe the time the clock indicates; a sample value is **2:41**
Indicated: **10:00**
